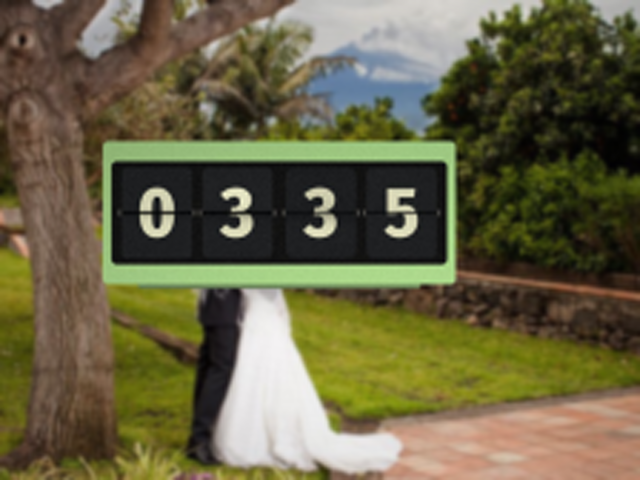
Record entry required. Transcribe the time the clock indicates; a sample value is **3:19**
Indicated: **3:35**
